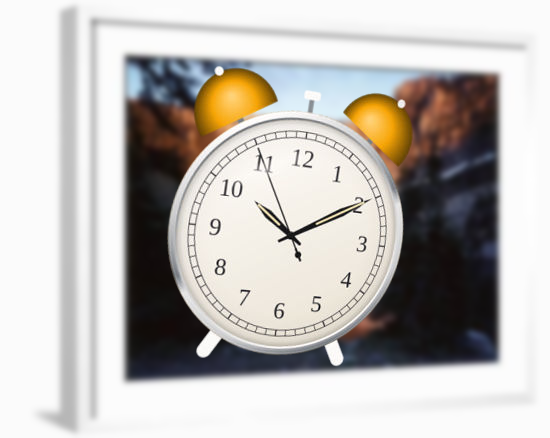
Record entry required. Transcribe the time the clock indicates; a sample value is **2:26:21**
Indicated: **10:09:55**
